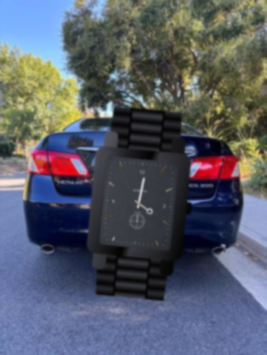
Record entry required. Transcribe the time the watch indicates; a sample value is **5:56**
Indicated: **4:01**
